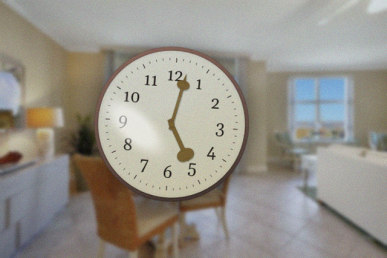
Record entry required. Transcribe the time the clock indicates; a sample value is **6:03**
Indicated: **5:02**
